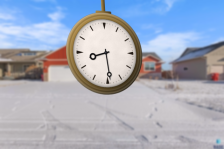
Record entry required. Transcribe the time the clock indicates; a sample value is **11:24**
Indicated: **8:29**
